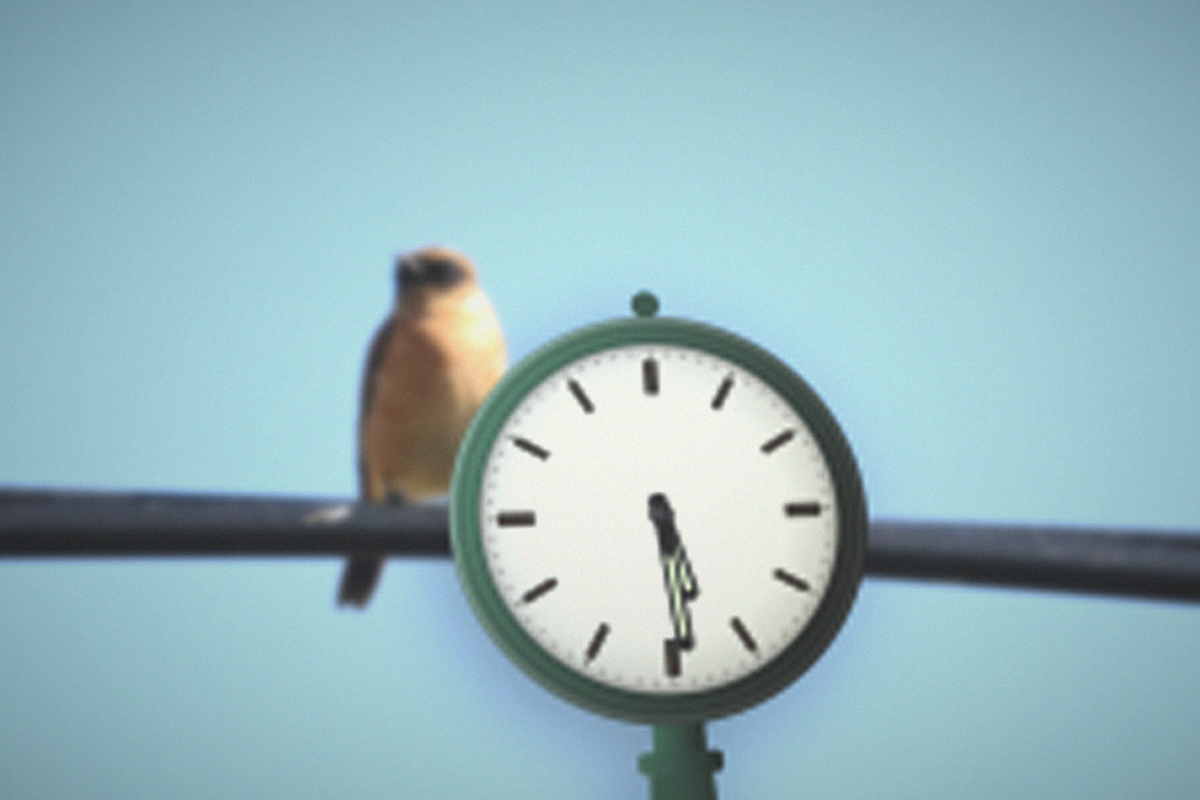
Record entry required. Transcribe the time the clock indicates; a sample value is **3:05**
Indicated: **5:29**
